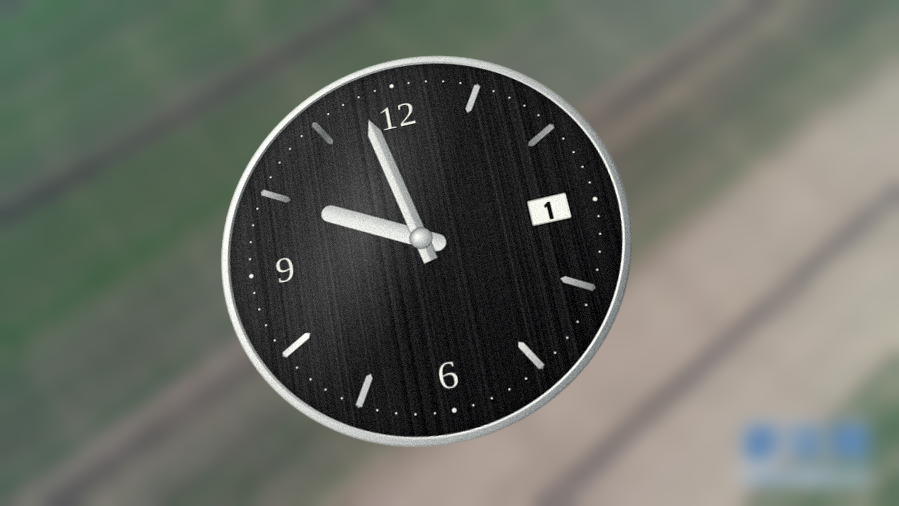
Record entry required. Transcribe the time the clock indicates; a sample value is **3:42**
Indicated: **9:58**
